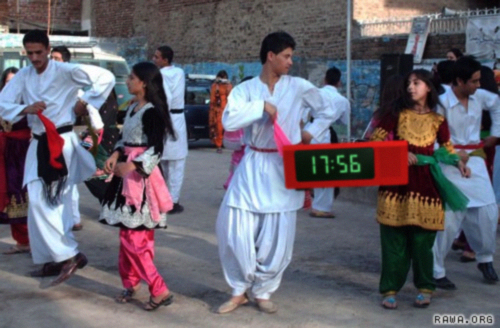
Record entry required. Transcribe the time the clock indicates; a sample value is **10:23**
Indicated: **17:56**
